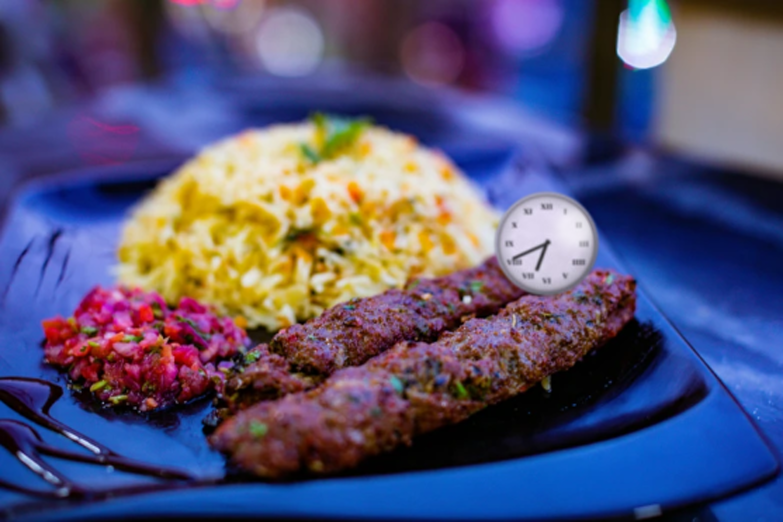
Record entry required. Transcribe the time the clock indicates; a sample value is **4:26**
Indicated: **6:41**
